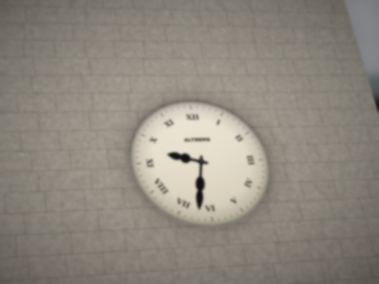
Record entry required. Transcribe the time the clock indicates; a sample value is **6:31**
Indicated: **9:32**
